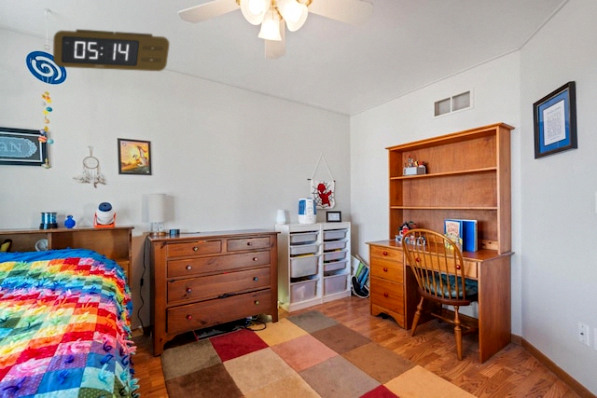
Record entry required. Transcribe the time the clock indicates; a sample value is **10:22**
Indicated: **5:14**
